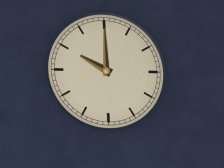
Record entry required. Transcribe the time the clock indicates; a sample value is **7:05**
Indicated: **10:00**
